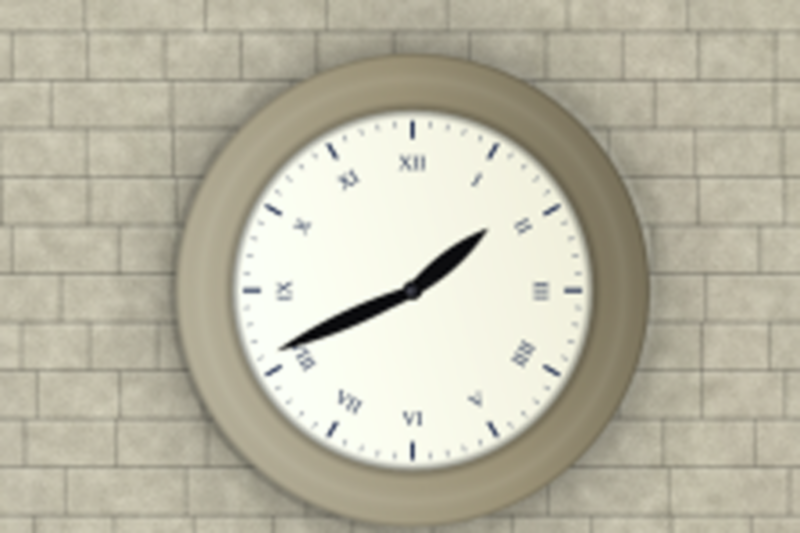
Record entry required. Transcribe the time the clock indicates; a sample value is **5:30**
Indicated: **1:41**
